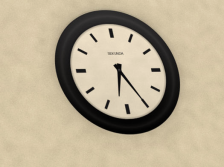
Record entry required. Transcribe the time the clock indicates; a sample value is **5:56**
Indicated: **6:25**
